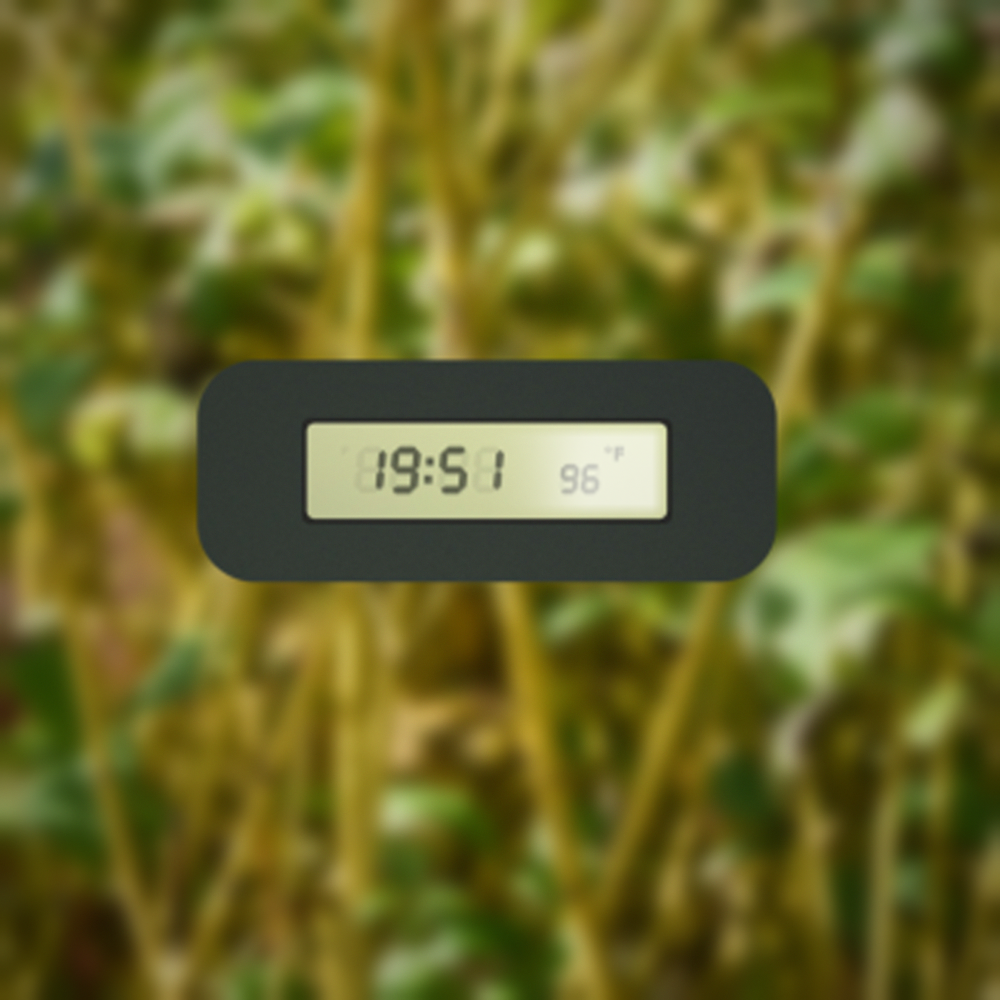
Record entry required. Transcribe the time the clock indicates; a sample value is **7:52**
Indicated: **19:51**
